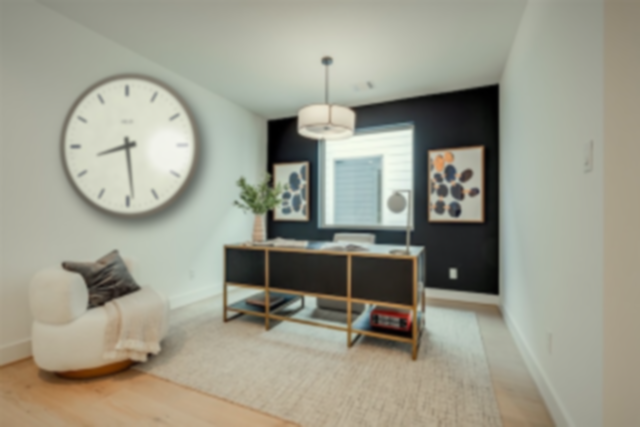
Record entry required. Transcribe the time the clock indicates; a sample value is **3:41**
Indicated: **8:29**
